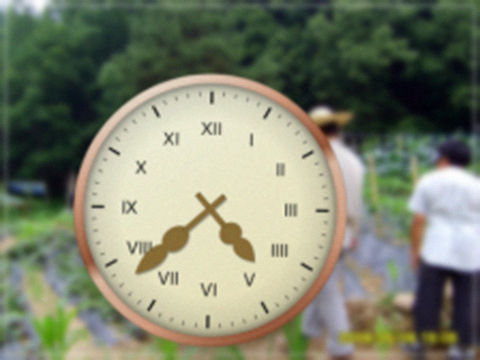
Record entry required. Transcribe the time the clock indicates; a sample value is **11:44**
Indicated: **4:38**
